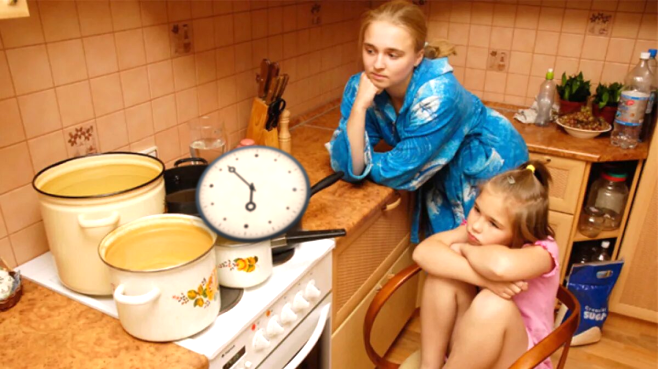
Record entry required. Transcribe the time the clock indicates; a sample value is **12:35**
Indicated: **5:52**
